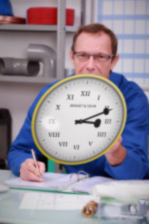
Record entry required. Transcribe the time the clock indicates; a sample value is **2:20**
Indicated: **3:11**
